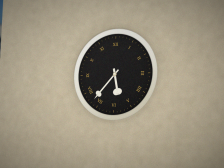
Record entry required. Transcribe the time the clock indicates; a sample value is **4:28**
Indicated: **5:37**
